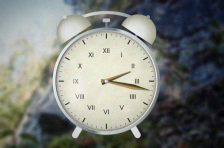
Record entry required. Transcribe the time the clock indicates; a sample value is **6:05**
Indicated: **2:17**
